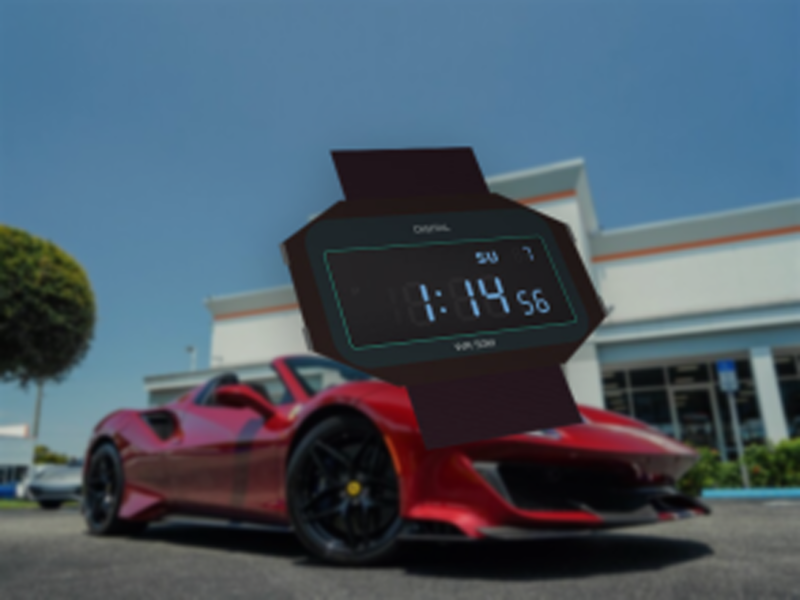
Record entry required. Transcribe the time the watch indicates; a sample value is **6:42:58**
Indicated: **1:14:56**
